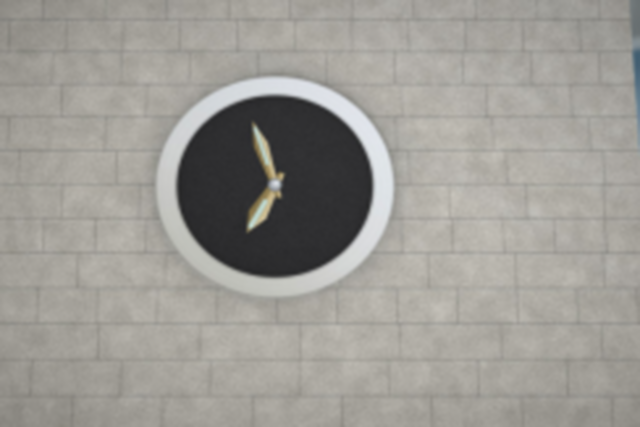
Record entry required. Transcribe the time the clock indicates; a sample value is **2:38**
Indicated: **6:57**
